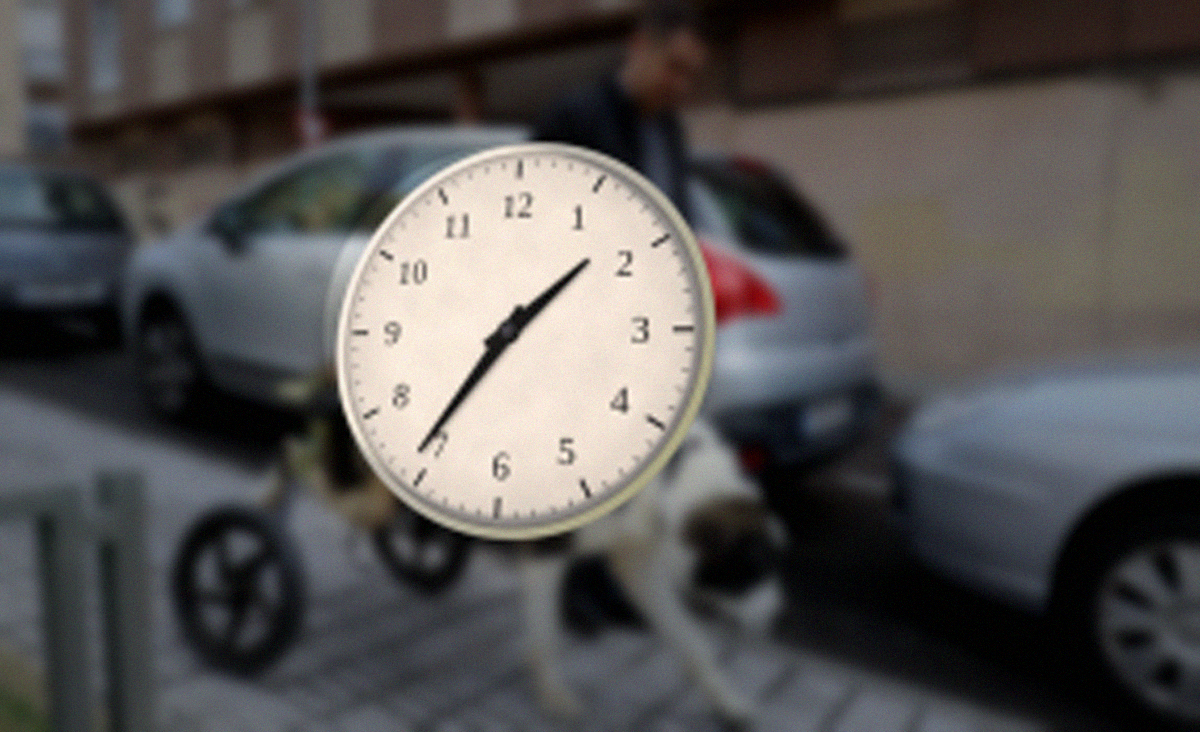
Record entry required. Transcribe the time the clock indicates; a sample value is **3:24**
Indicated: **1:36**
